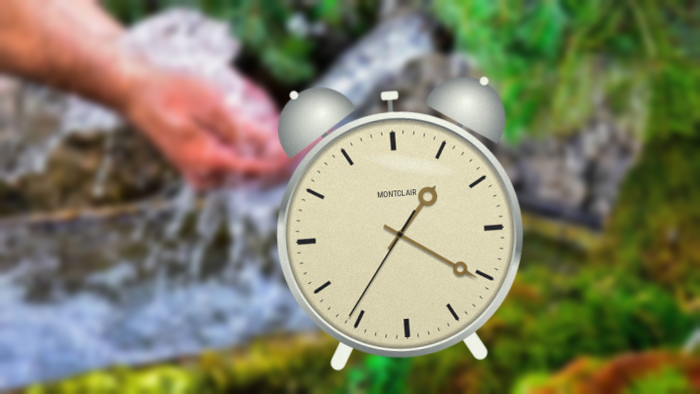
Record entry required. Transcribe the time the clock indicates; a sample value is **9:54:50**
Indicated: **1:20:36**
